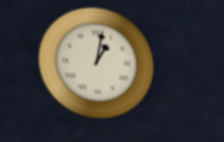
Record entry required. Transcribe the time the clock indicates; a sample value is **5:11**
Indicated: **1:02**
